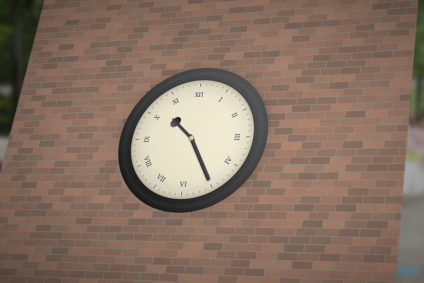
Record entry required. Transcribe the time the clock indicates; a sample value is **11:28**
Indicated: **10:25**
